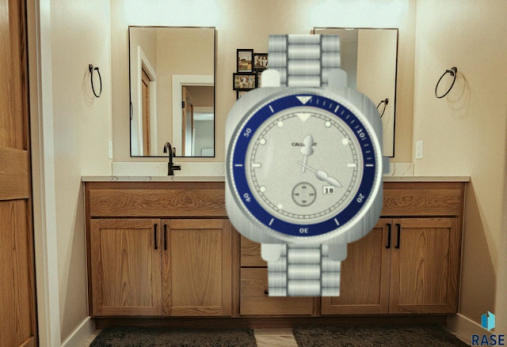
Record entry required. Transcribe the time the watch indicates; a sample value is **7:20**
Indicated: **12:20**
